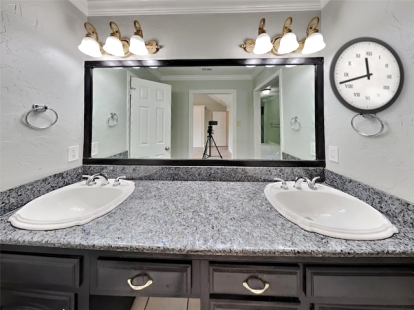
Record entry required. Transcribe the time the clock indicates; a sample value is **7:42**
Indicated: **11:42**
